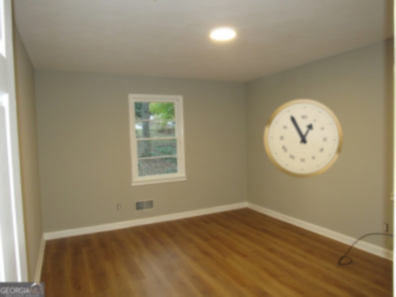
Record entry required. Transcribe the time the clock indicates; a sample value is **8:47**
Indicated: **12:55**
